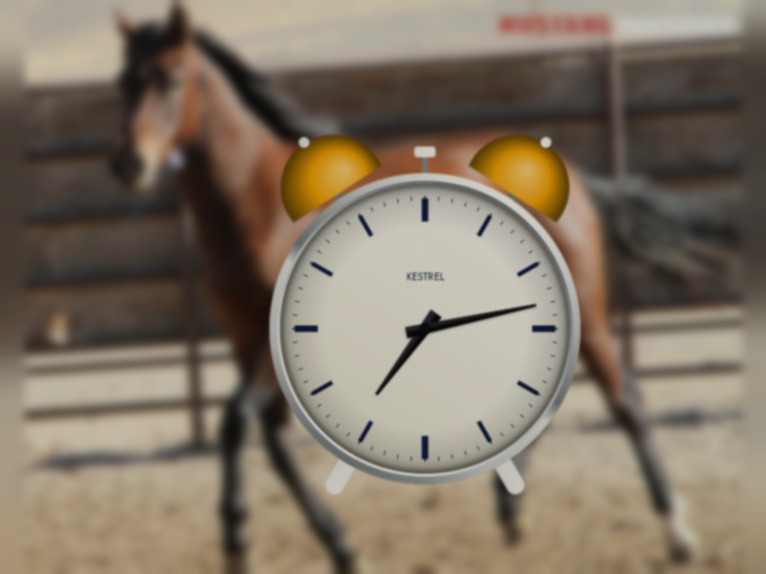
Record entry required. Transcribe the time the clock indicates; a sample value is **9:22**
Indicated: **7:13**
